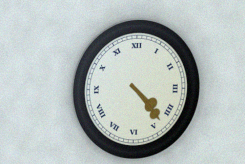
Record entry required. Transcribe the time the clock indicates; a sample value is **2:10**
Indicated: **4:23**
